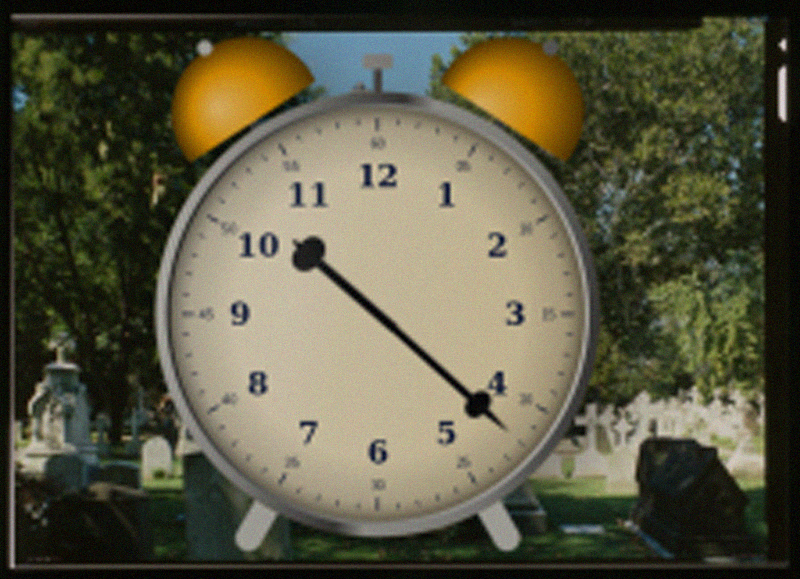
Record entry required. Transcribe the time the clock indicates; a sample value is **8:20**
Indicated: **10:22**
